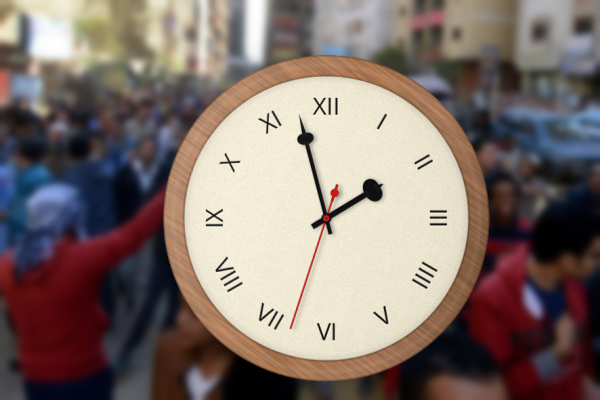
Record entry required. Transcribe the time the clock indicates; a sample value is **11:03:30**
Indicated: **1:57:33**
